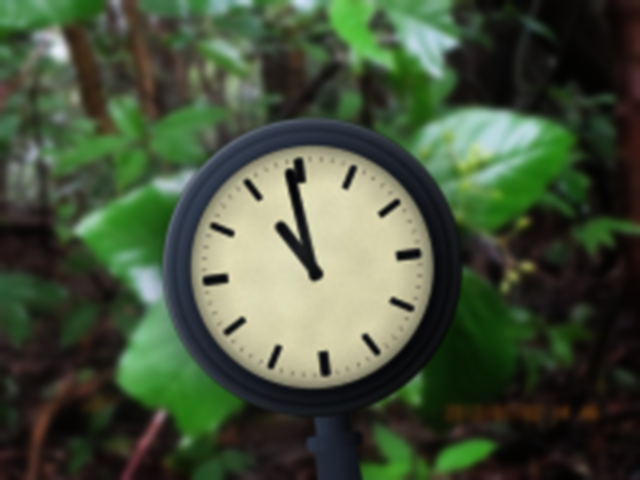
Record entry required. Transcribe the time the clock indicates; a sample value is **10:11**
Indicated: **10:59**
